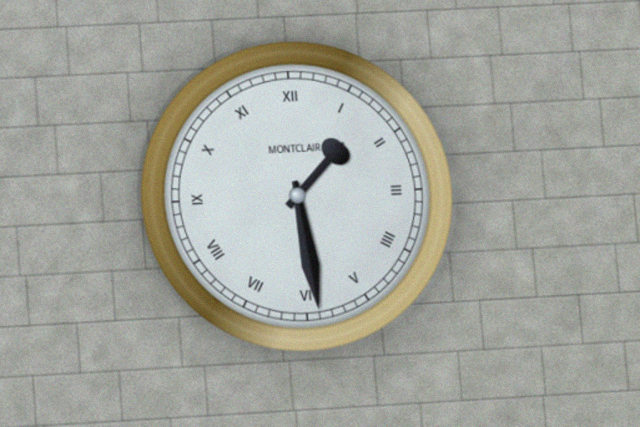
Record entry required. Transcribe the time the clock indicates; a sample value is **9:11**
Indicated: **1:29**
